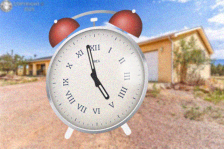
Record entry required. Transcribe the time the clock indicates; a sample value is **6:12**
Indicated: **4:58**
